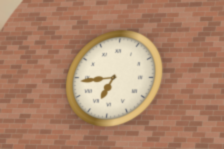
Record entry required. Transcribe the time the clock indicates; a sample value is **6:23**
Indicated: **6:44**
